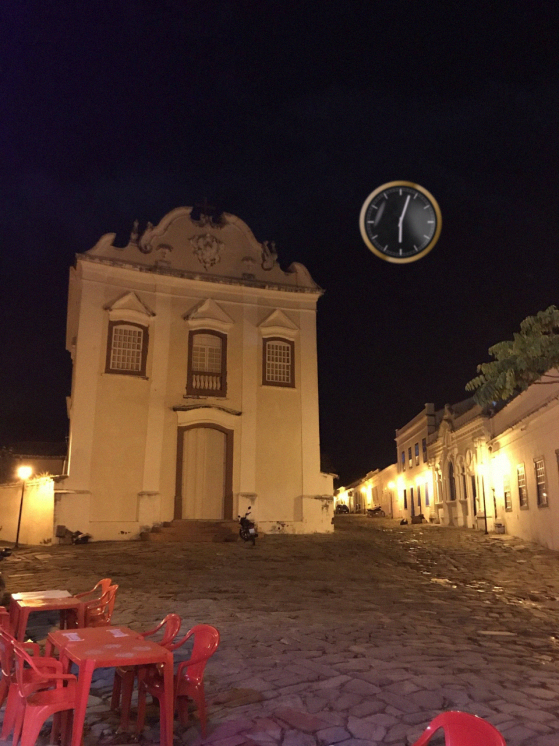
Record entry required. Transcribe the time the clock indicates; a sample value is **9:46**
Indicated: **6:03**
